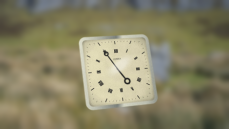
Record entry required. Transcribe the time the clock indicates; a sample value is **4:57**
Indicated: **4:55**
